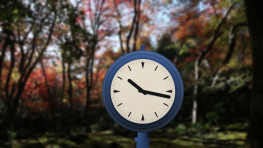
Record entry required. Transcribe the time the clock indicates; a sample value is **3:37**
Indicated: **10:17**
